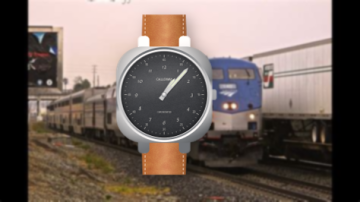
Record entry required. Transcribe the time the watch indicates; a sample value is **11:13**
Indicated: **1:07**
